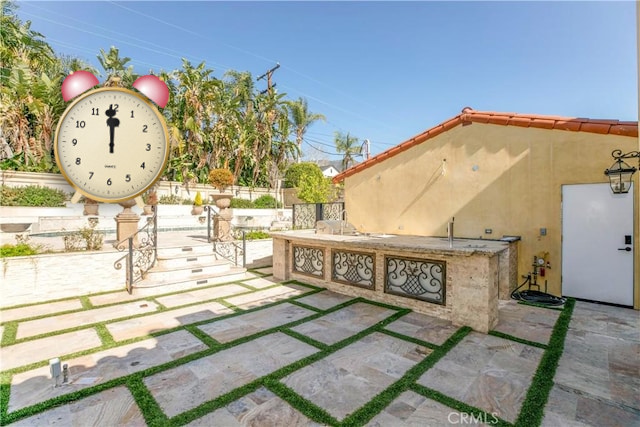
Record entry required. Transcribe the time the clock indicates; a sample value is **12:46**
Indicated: **11:59**
